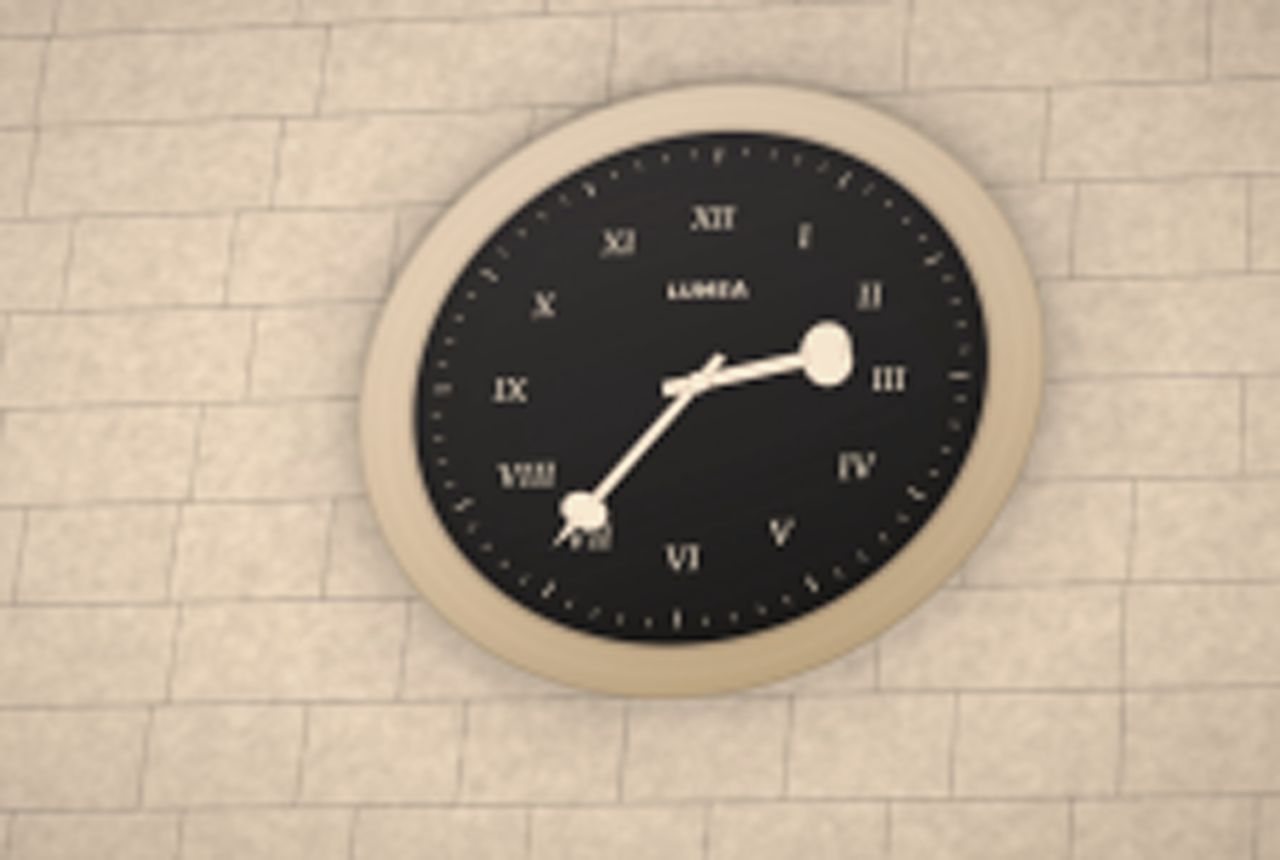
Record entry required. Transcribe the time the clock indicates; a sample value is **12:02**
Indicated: **2:36**
